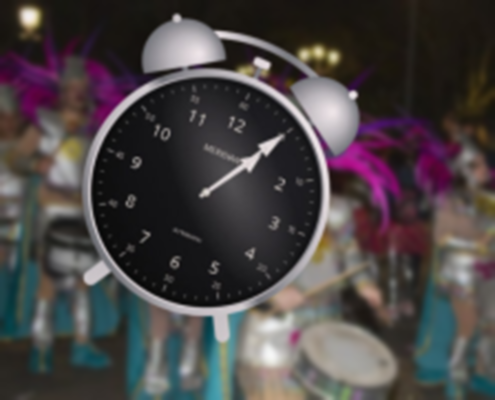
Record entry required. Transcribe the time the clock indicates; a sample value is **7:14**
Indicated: **1:05**
